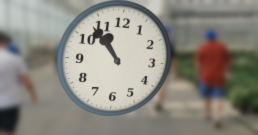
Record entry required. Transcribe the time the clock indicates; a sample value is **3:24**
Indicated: **10:53**
